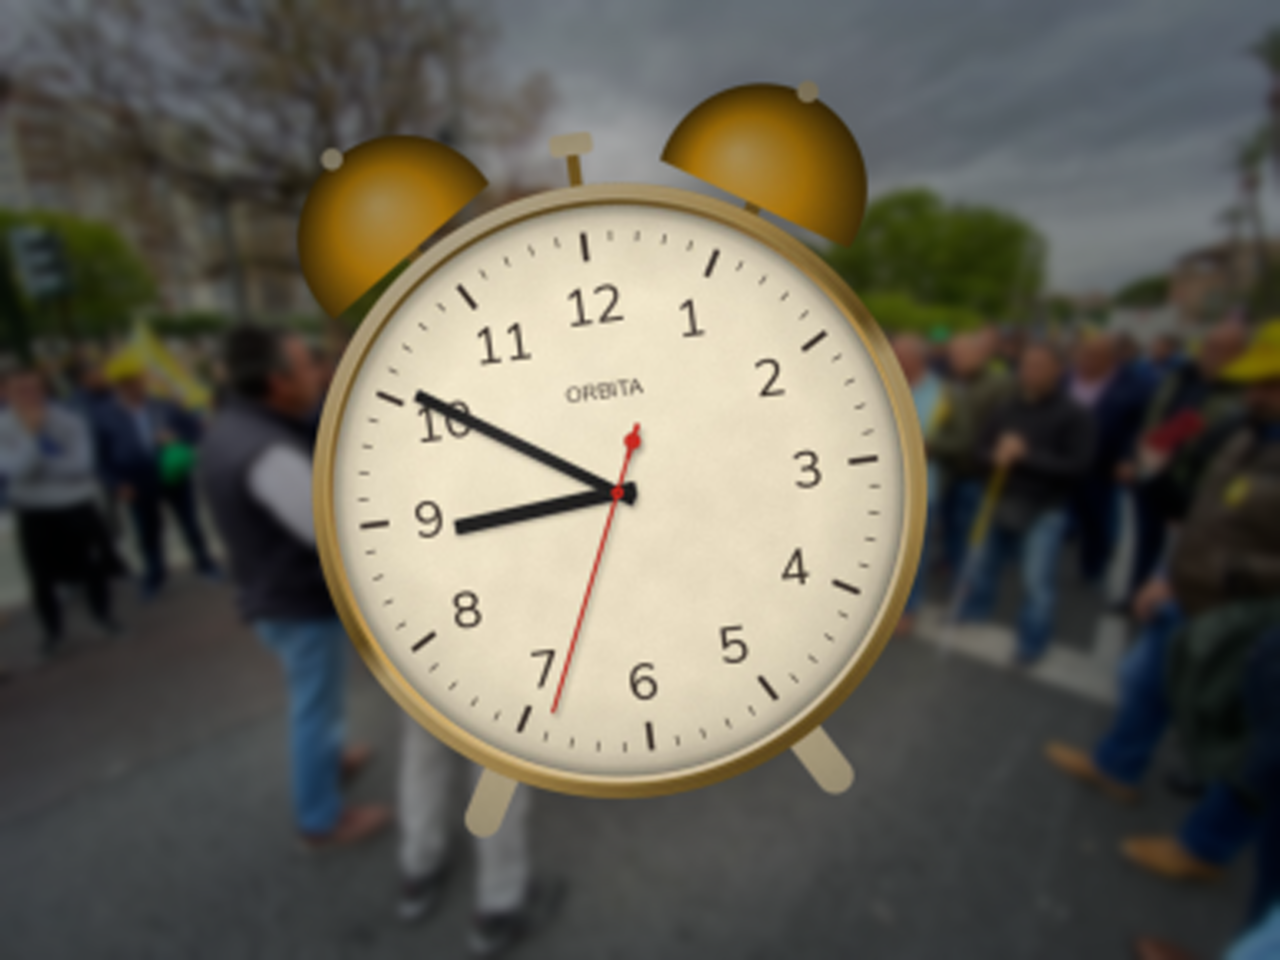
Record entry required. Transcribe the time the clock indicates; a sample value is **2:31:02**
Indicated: **8:50:34**
